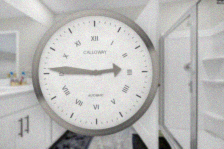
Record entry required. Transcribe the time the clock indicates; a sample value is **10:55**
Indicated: **2:46**
